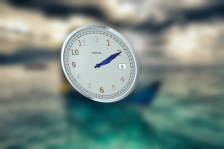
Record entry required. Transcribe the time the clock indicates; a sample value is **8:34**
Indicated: **2:10**
